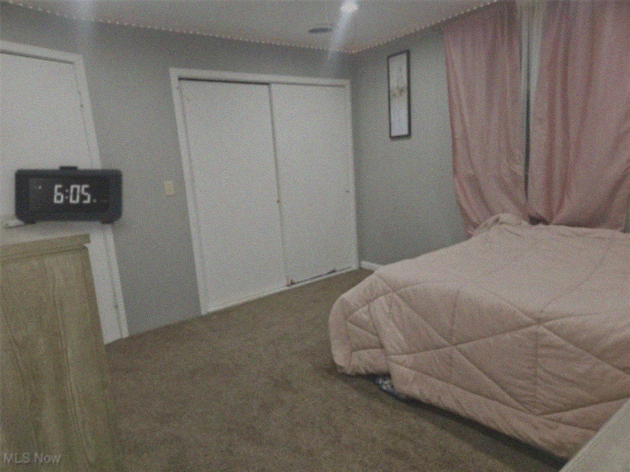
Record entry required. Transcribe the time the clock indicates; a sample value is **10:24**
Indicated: **6:05**
